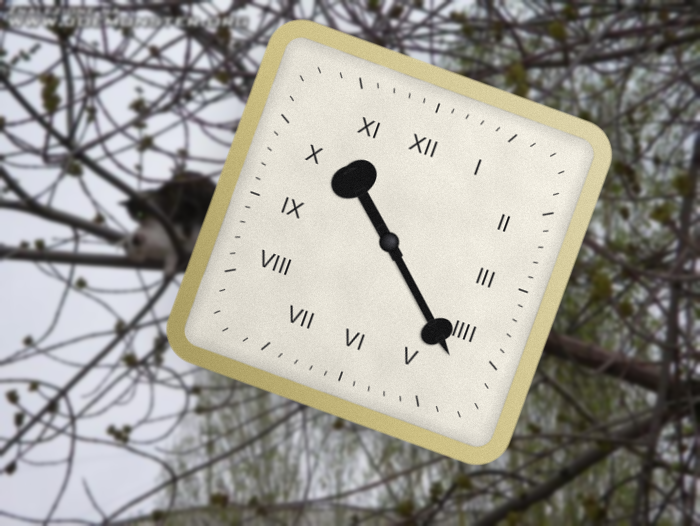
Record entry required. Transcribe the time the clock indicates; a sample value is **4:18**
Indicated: **10:22**
